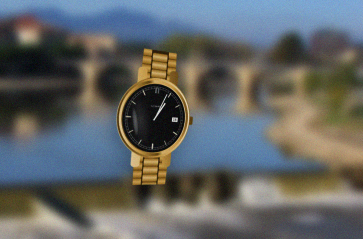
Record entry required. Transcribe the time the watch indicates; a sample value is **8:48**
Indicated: **1:04**
